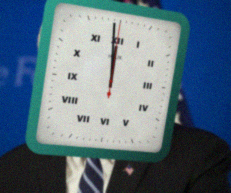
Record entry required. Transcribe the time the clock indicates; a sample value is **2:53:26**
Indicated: **11:59:00**
